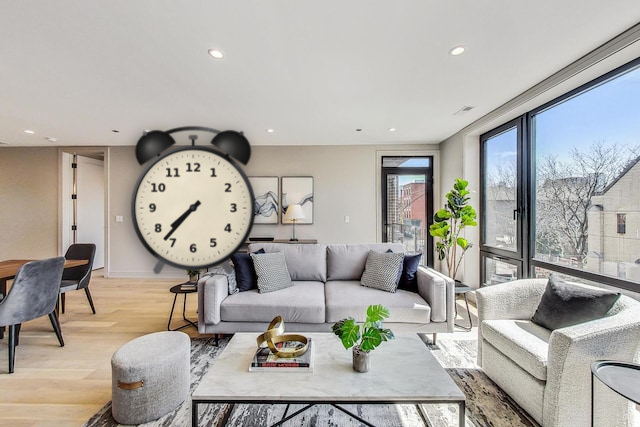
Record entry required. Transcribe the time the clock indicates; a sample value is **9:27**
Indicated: **7:37**
